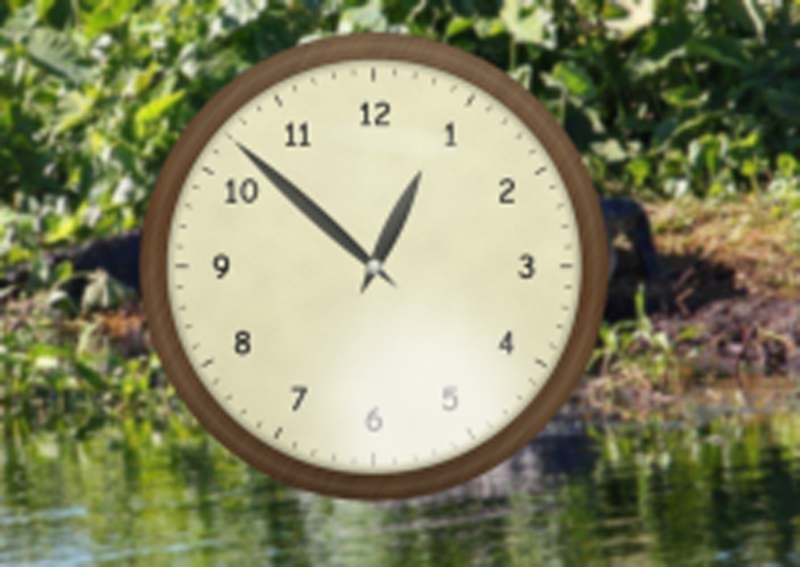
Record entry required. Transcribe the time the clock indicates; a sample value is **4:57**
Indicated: **12:52**
